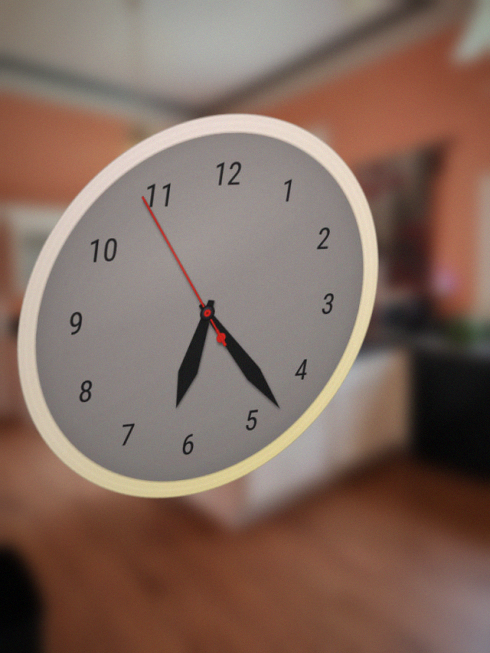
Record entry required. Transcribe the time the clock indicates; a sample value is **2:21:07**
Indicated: **6:22:54**
